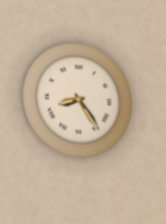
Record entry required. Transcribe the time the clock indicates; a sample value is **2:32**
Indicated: **8:24**
